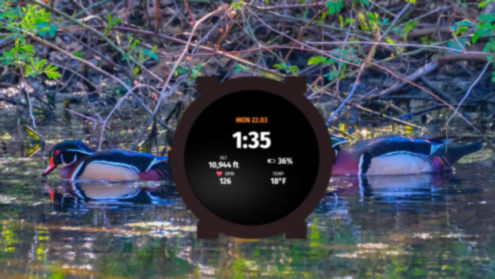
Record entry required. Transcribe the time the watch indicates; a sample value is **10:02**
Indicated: **1:35**
